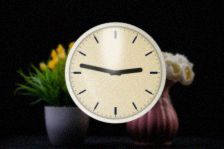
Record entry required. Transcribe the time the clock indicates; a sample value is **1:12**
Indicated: **2:47**
